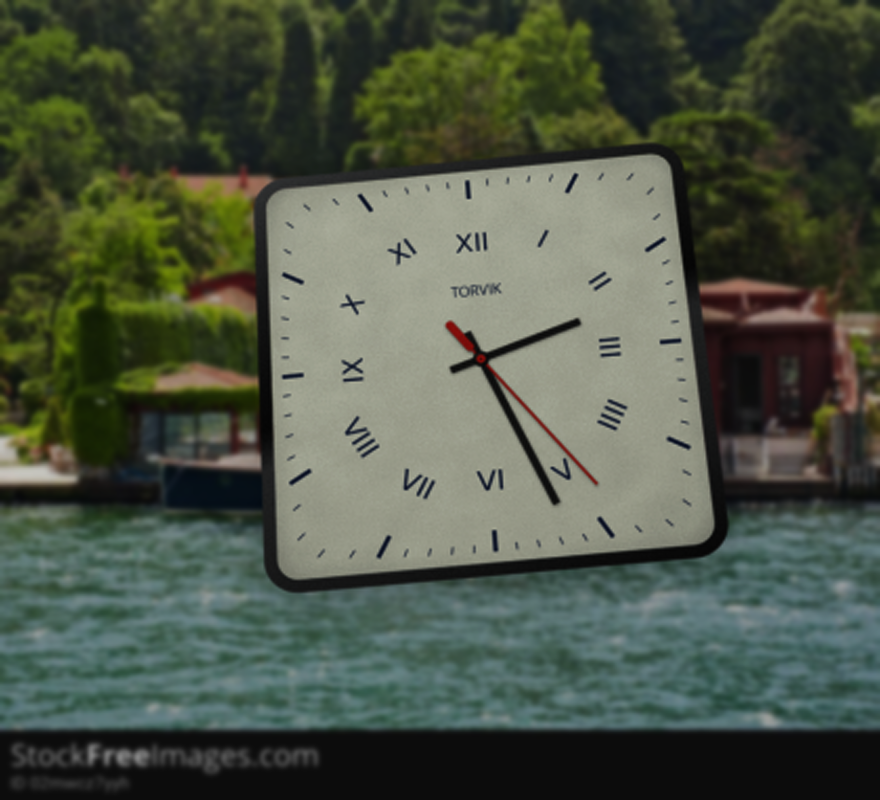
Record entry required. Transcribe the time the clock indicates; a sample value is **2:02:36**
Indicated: **2:26:24**
